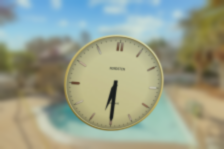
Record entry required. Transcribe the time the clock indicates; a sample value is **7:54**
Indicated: **6:30**
